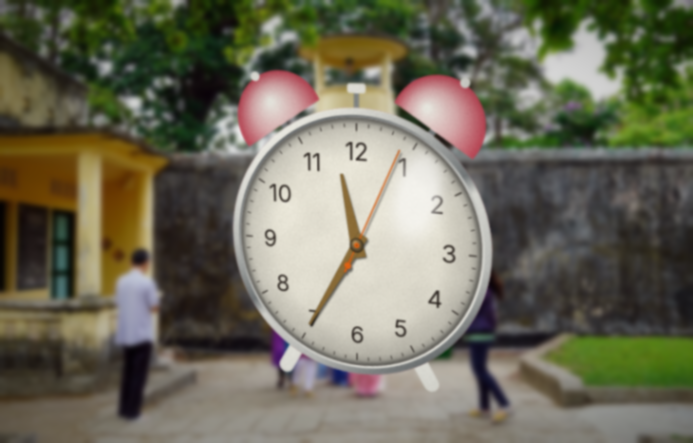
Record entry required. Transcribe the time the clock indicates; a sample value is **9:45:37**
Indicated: **11:35:04**
